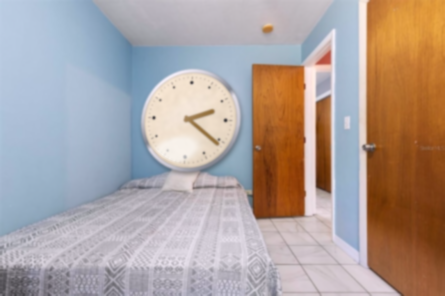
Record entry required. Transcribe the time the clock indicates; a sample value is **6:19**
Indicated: **2:21**
